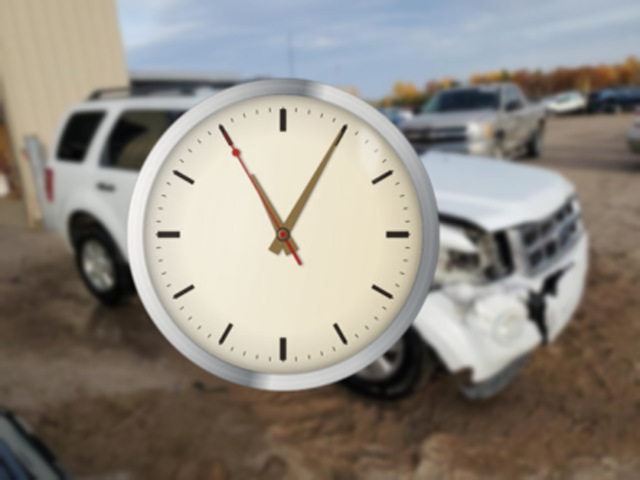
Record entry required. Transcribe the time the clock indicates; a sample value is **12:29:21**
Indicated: **11:04:55**
